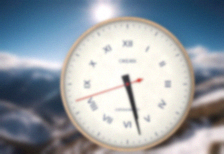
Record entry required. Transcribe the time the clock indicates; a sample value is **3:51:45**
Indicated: **5:27:42**
